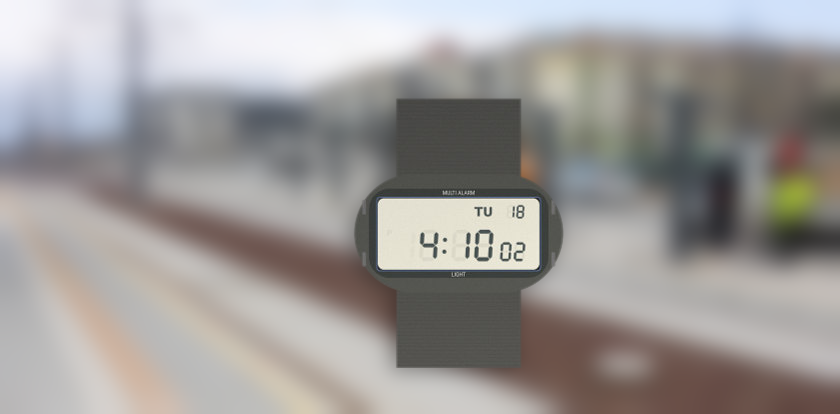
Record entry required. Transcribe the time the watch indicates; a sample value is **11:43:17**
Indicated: **4:10:02**
